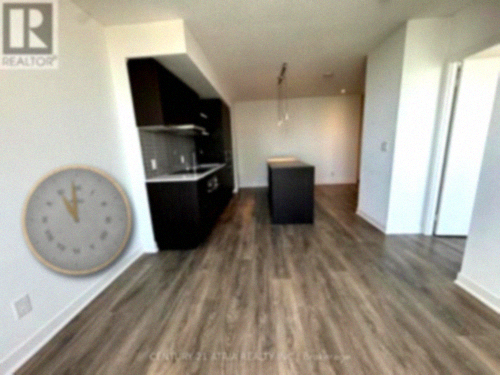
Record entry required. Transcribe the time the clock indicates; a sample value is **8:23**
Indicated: **10:59**
